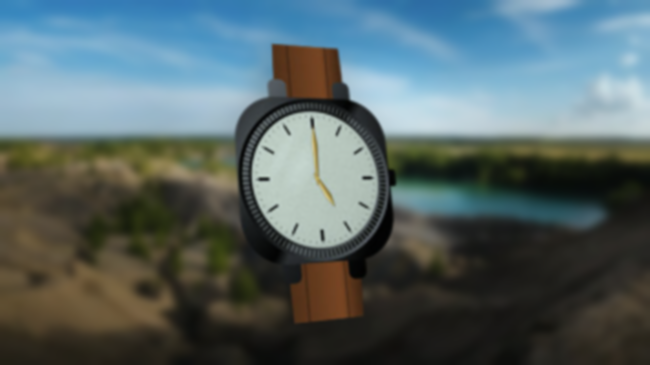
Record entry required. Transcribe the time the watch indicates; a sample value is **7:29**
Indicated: **5:00**
